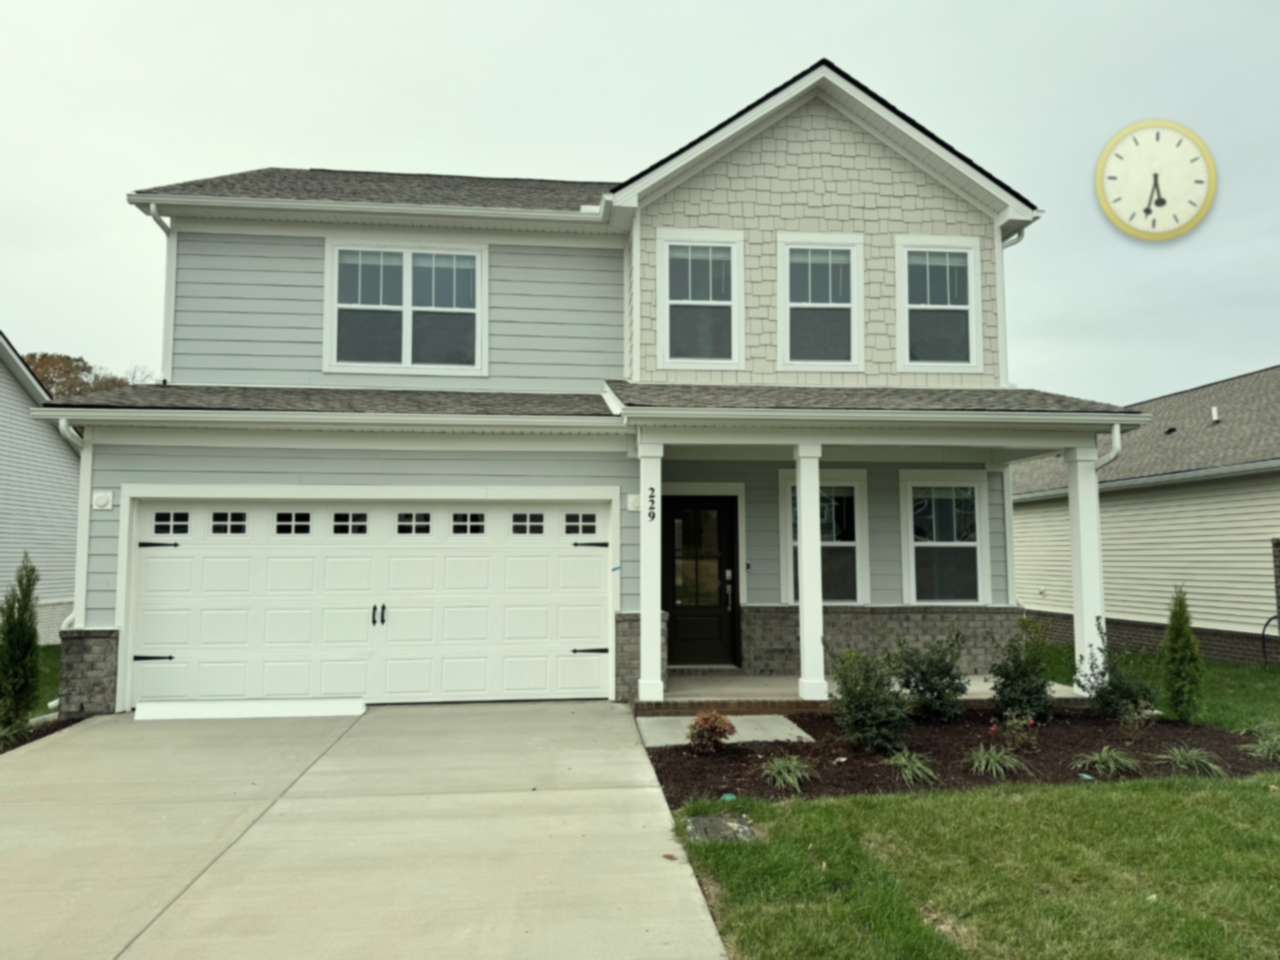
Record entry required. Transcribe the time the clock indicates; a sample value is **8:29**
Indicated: **5:32**
